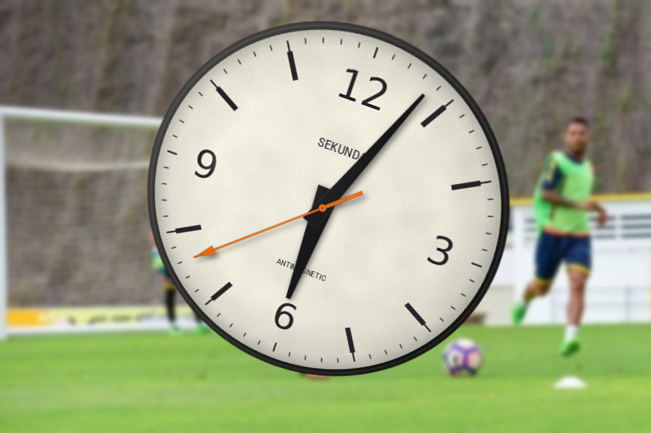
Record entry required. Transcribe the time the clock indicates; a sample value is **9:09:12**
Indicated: **6:03:38**
